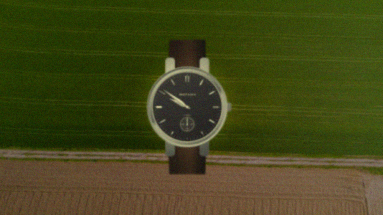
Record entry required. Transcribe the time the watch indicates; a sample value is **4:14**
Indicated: **9:51**
